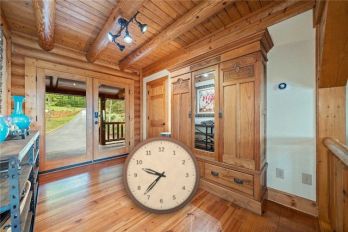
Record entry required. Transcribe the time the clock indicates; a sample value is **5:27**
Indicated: **9:37**
